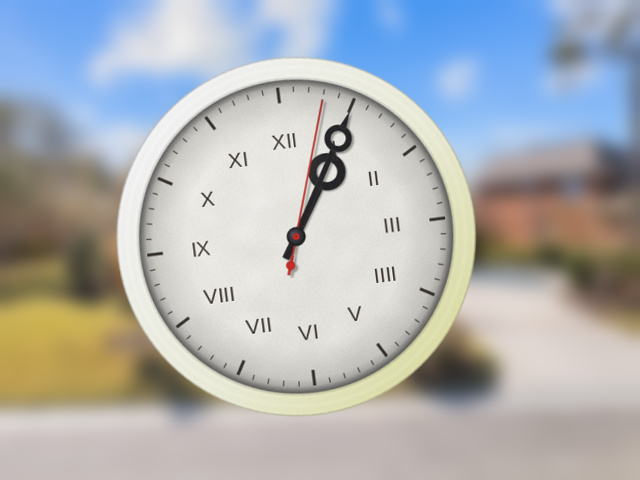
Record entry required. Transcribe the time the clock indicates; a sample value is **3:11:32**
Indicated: **1:05:03**
